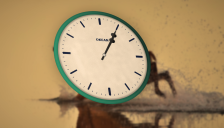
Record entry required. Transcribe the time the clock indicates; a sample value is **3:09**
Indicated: **1:05**
